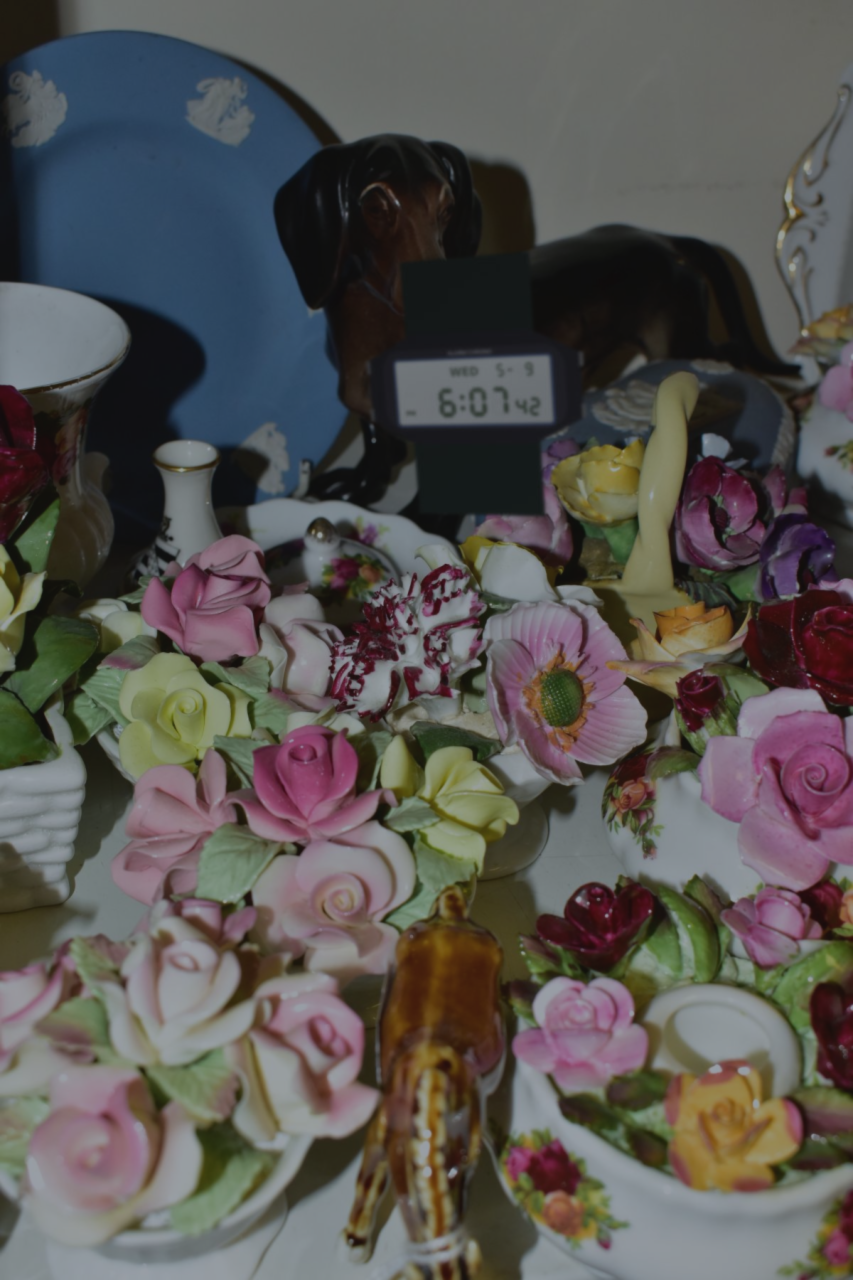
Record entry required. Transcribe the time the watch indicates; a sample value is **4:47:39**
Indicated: **6:07:42**
